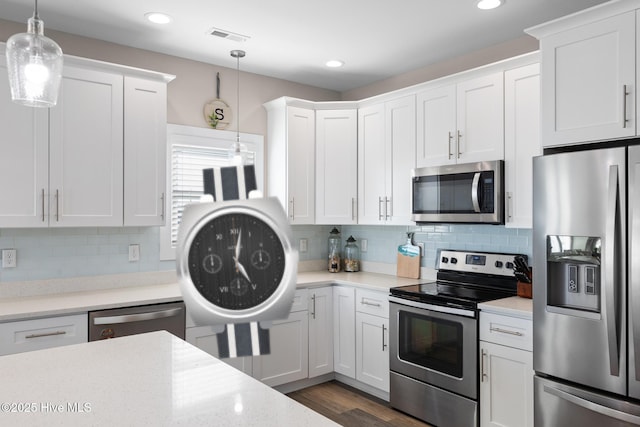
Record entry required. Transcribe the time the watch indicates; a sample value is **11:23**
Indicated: **5:02**
